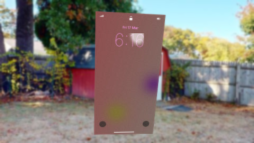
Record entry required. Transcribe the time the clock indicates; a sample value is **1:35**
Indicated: **6:16**
